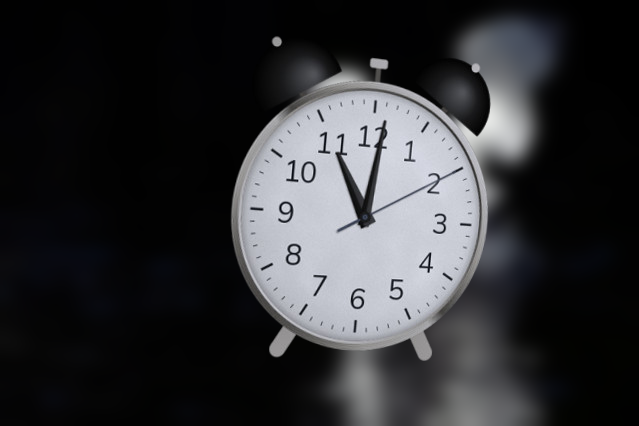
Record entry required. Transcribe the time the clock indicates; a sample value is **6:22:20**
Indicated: **11:01:10**
